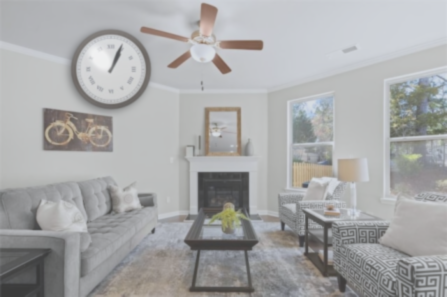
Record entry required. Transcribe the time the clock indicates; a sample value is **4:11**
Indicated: **1:04**
